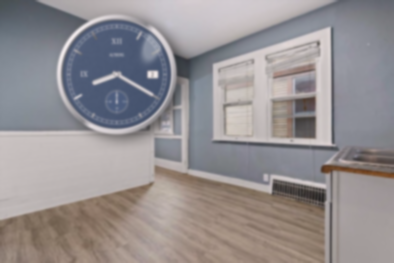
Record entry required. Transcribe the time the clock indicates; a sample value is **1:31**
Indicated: **8:20**
